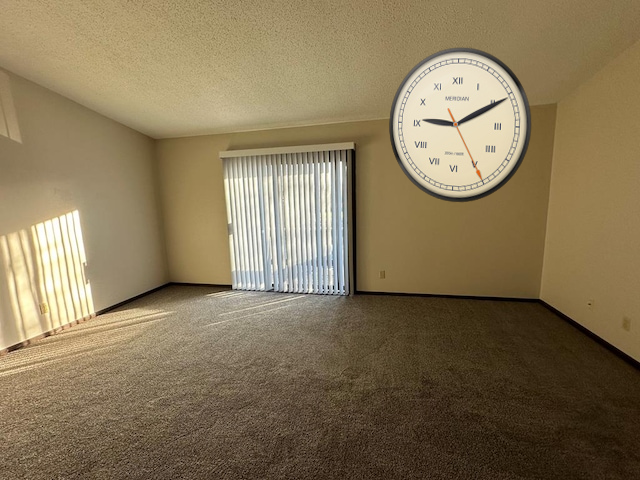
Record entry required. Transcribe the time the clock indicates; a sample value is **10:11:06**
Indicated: **9:10:25**
